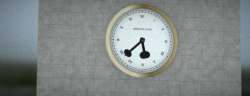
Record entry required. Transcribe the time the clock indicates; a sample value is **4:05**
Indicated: **5:38**
